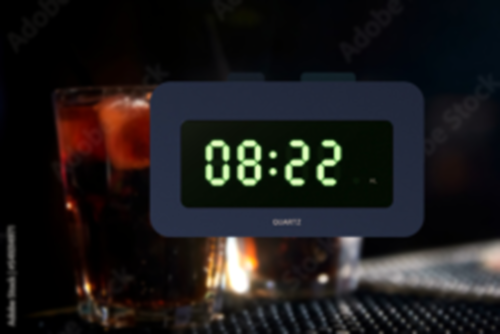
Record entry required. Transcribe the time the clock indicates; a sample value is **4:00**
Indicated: **8:22**
